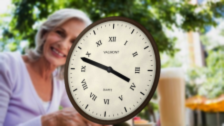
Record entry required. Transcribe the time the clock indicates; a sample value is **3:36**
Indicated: **3:48**
